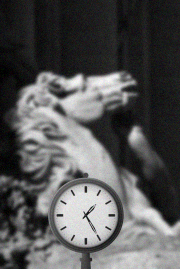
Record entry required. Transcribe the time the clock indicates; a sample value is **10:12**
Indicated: **1:25**
